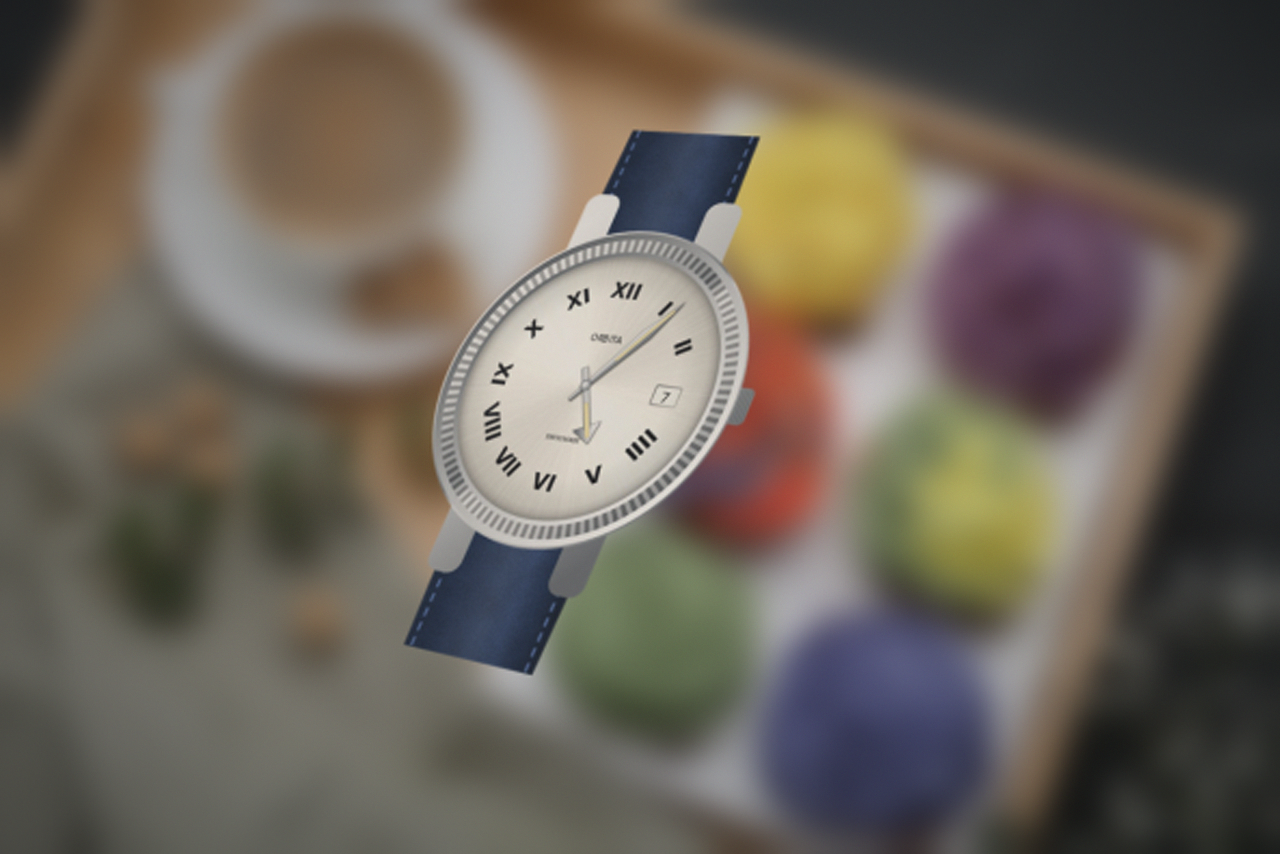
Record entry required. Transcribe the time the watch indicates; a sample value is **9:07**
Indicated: **5:06**
